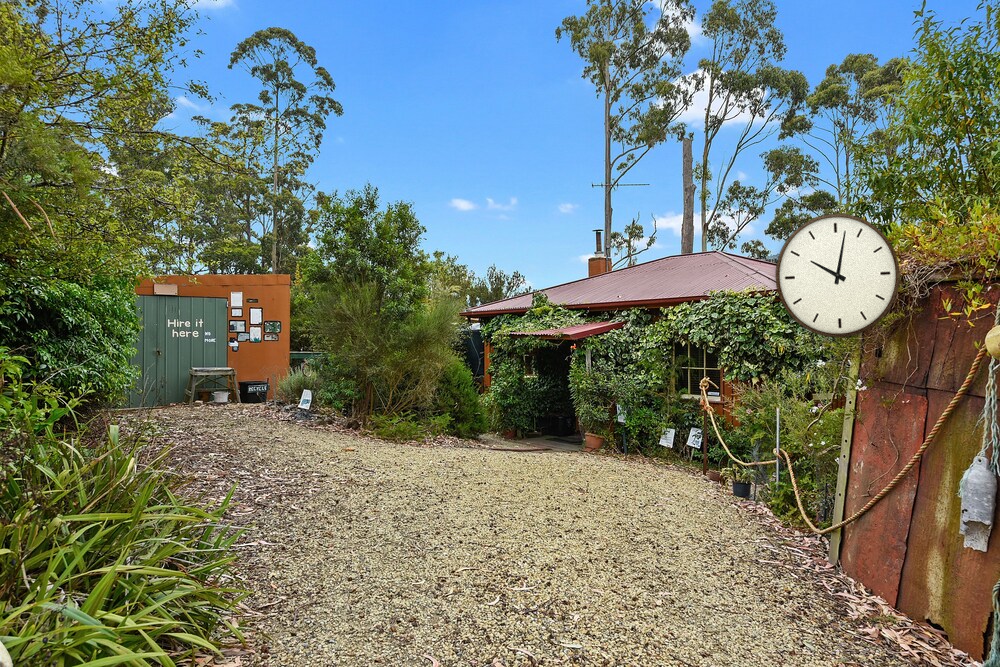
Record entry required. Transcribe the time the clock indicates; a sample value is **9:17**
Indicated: **10:02**
